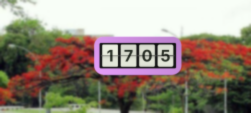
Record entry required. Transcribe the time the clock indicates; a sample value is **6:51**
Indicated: **17:05**
